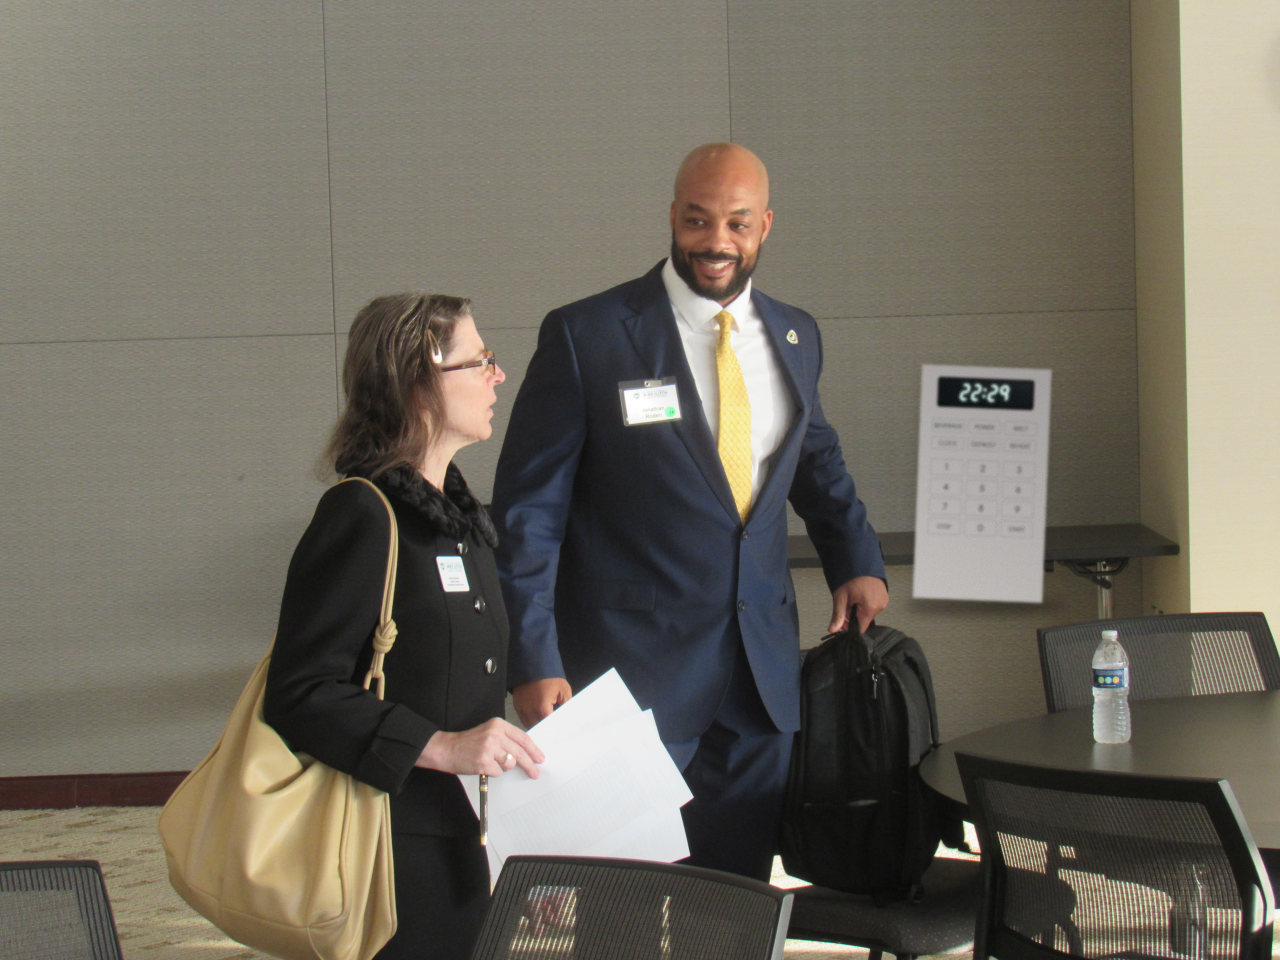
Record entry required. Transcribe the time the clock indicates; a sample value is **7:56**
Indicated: **22:29**
